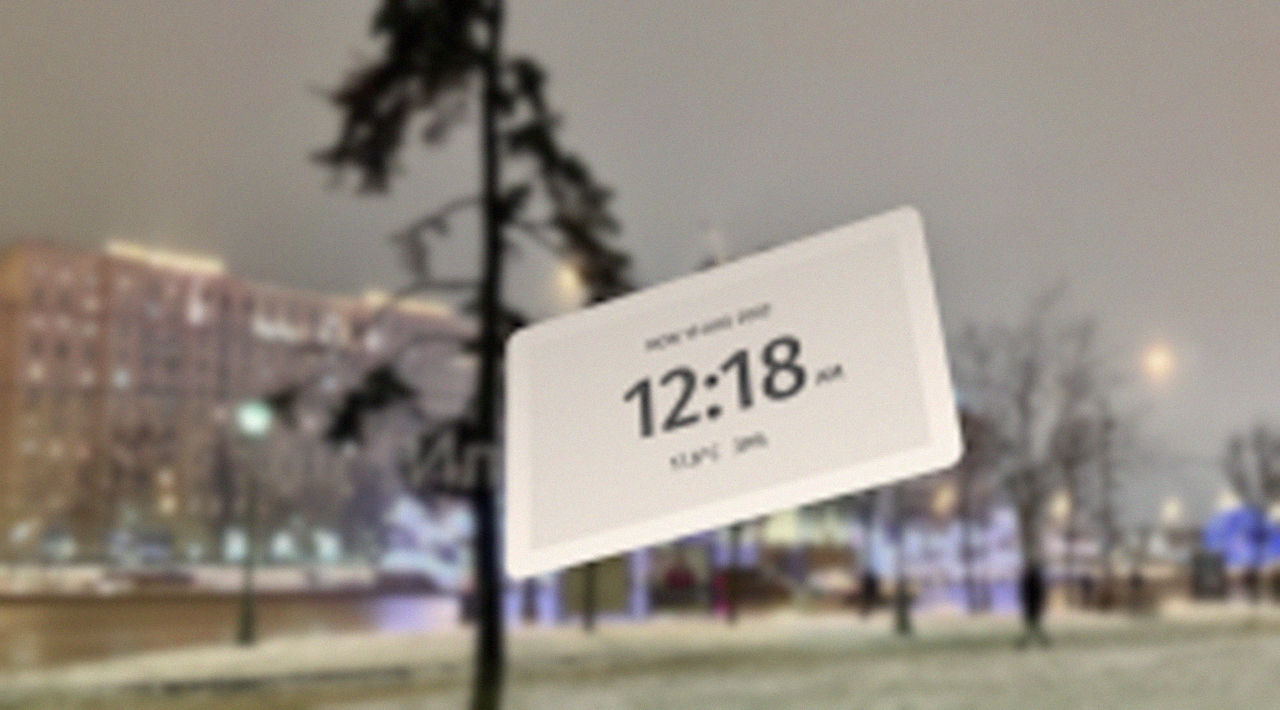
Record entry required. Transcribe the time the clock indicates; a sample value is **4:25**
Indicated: **12:18**
